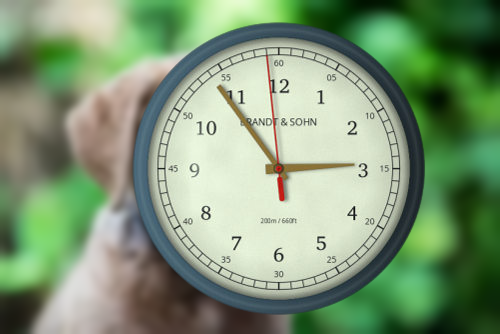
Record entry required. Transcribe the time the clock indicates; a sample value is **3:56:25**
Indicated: **2:53:59**
